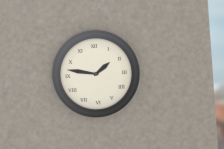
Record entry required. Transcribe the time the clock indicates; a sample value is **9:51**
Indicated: **1:47**
